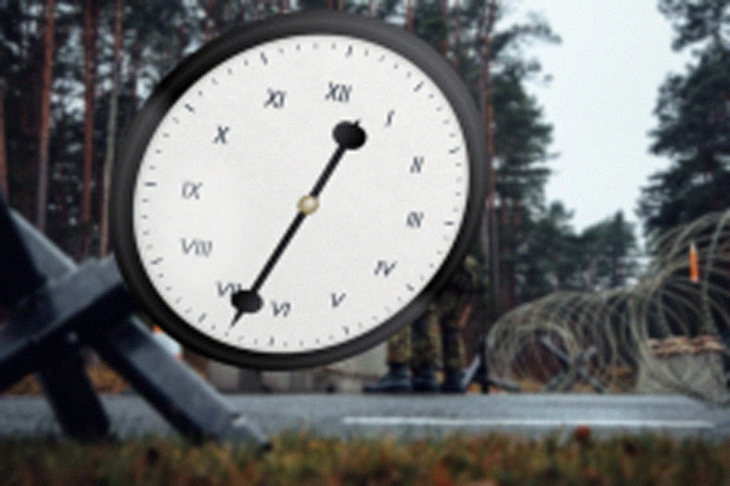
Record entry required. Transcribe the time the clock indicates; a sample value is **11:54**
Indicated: **12:33**
